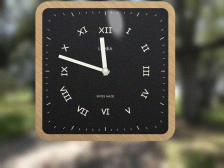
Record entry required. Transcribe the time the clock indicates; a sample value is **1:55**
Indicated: **11:48**
